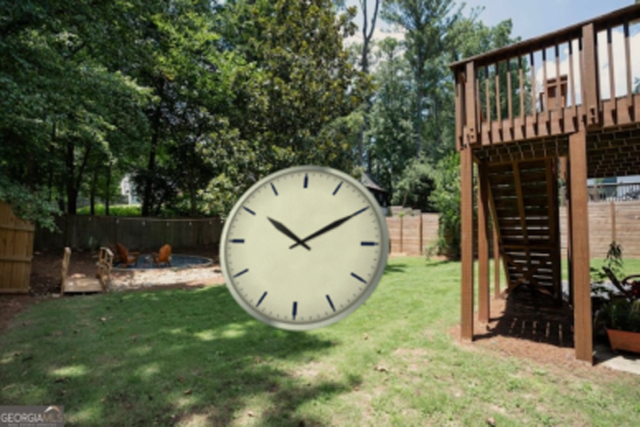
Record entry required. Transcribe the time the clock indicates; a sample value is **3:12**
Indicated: **10:10**
